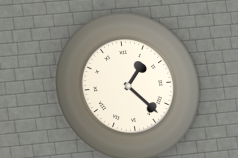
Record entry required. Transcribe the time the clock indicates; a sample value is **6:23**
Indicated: **1:23**
